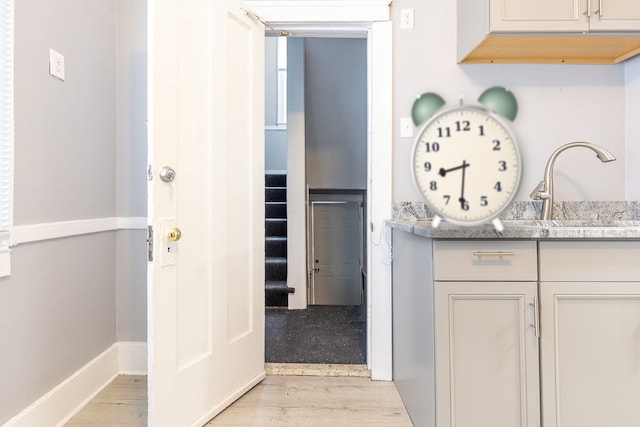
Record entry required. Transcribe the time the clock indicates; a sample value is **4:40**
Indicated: **8:31**
